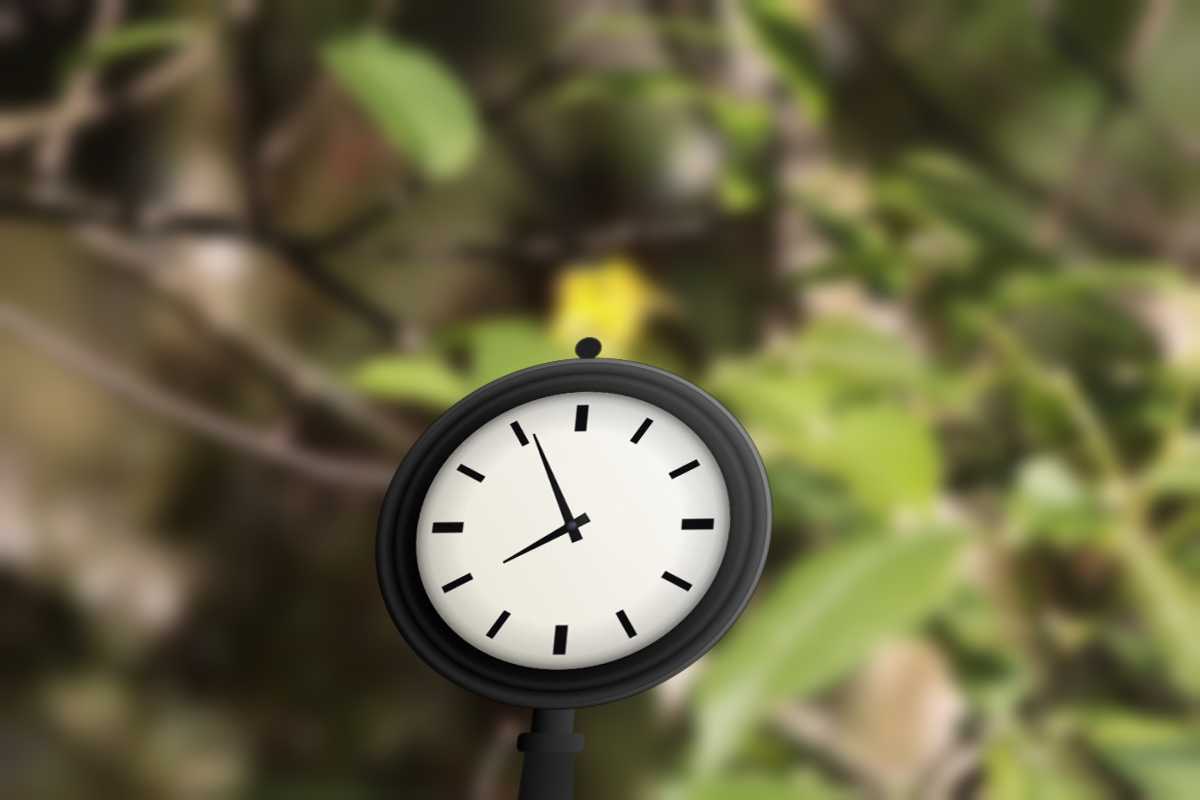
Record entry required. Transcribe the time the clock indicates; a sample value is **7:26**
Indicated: **7:56**
